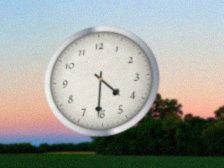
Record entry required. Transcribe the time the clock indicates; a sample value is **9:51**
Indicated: **4:31**
